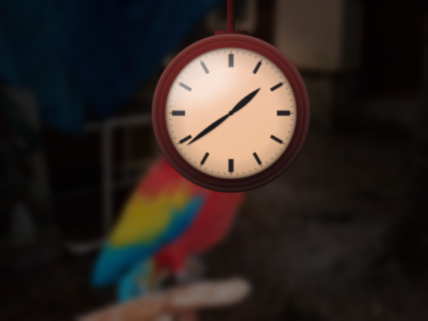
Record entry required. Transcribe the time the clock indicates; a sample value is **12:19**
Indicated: **1:39**
